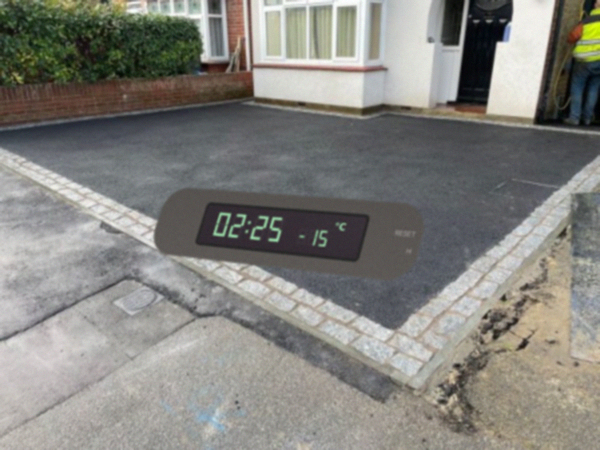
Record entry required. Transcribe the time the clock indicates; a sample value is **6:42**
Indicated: **2:25**
